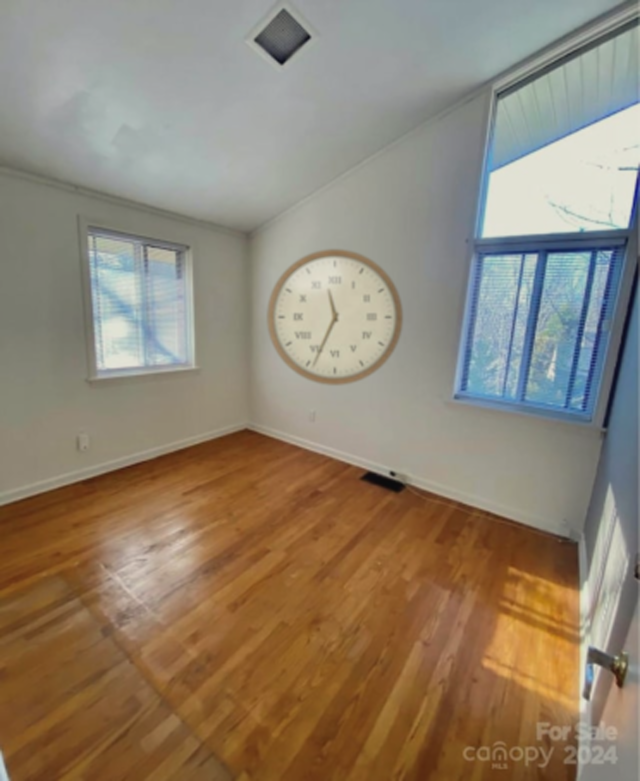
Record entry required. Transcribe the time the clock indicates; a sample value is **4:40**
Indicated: **11:34**
